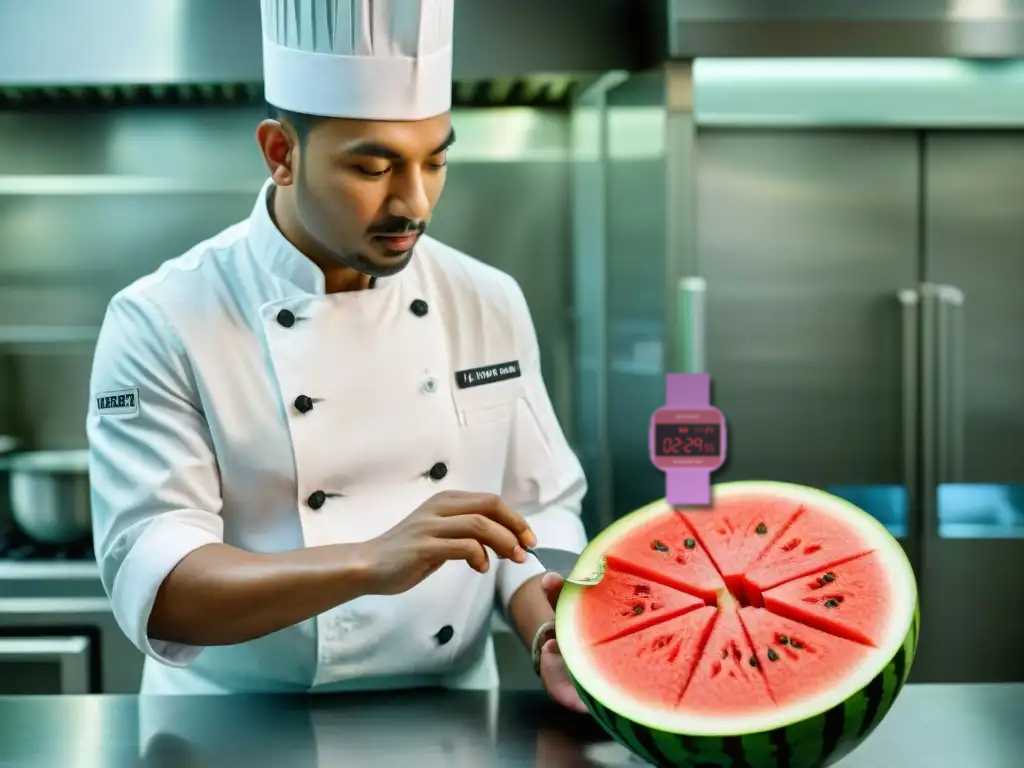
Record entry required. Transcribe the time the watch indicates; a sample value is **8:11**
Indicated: **2:29**
